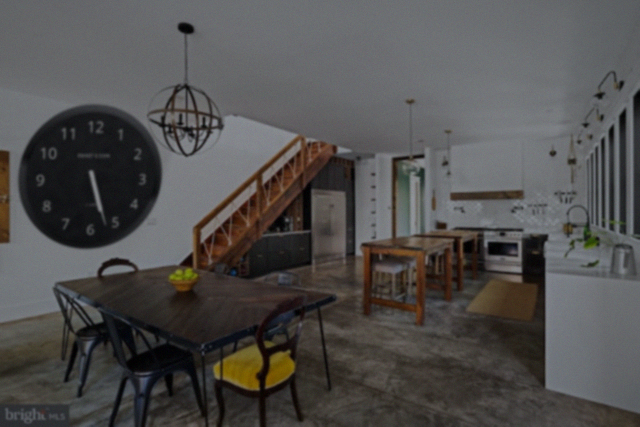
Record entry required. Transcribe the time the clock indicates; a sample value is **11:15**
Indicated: **5:27**
